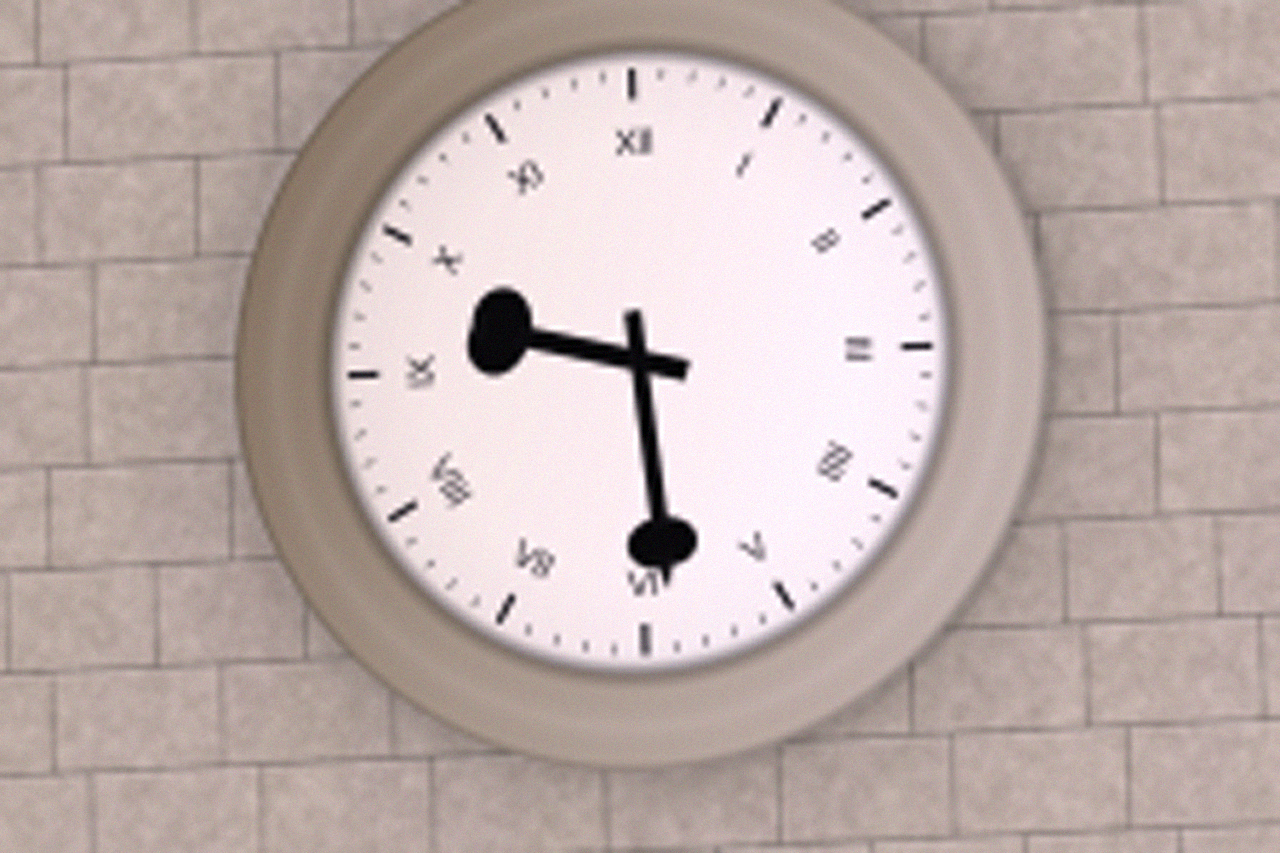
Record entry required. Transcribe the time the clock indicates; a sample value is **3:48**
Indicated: **9:29**
